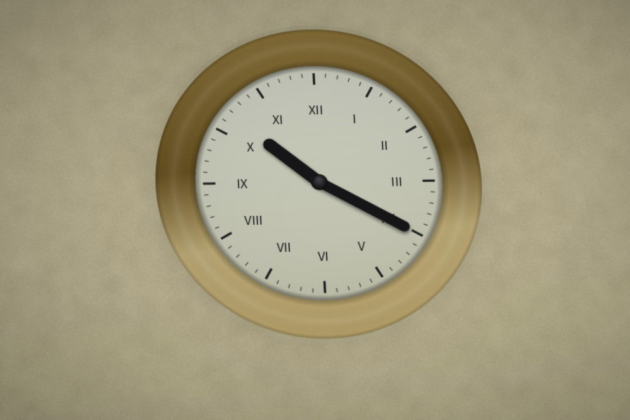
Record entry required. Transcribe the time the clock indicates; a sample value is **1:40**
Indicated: **10:20**
